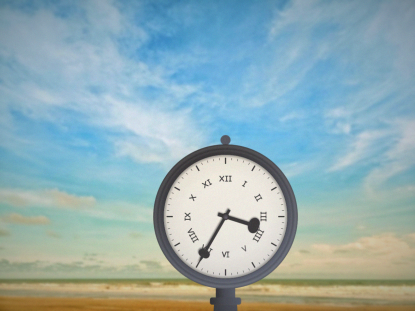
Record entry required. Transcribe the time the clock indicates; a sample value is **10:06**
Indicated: **3:35**
